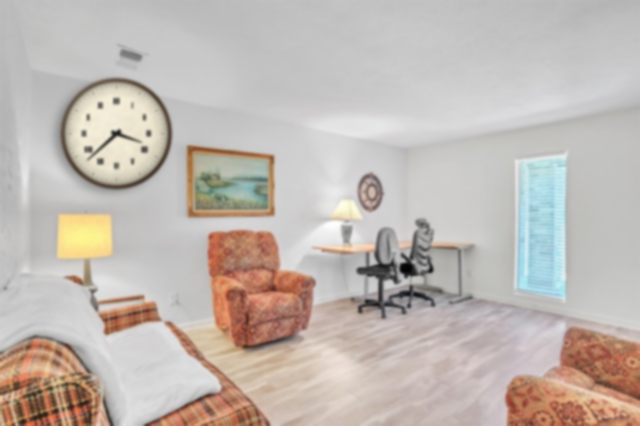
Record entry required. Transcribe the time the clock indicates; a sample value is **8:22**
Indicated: **3:38**
